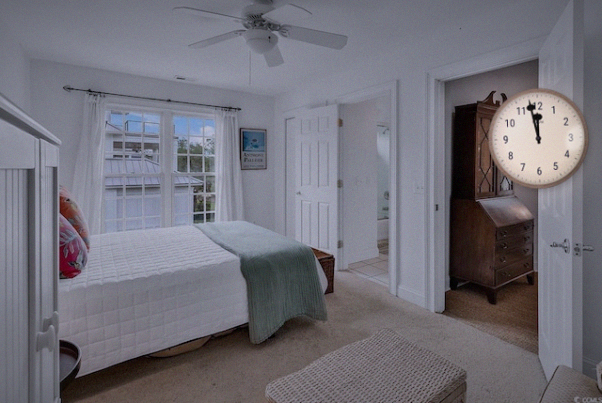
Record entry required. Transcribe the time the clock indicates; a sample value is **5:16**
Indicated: **11:58**
